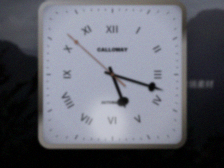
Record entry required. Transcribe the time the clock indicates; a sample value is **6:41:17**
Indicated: **5:17:52**
